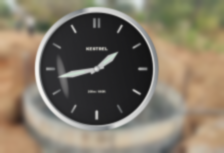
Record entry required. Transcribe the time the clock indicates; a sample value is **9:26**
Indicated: **1:43**
